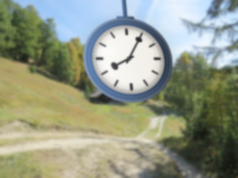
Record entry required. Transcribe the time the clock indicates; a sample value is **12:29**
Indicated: **8:05**
